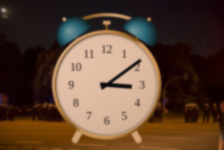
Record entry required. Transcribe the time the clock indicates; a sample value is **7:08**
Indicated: **3:09**
